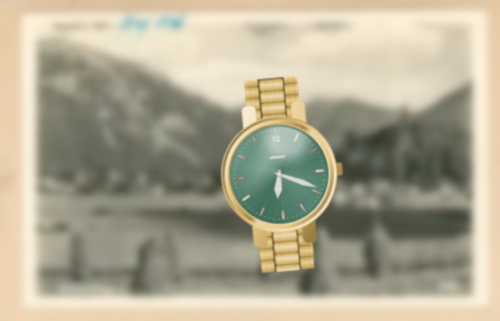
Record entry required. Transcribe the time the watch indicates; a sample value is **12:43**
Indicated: **6:19**
